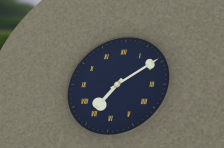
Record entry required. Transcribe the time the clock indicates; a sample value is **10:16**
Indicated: **7:09**
